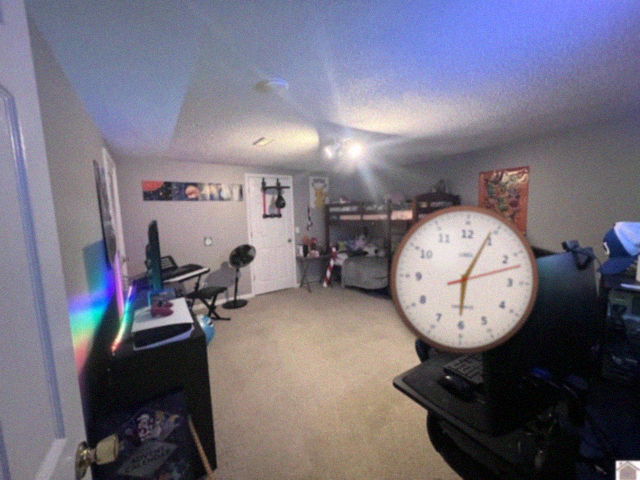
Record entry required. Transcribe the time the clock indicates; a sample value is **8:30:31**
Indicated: **6:04:12**
